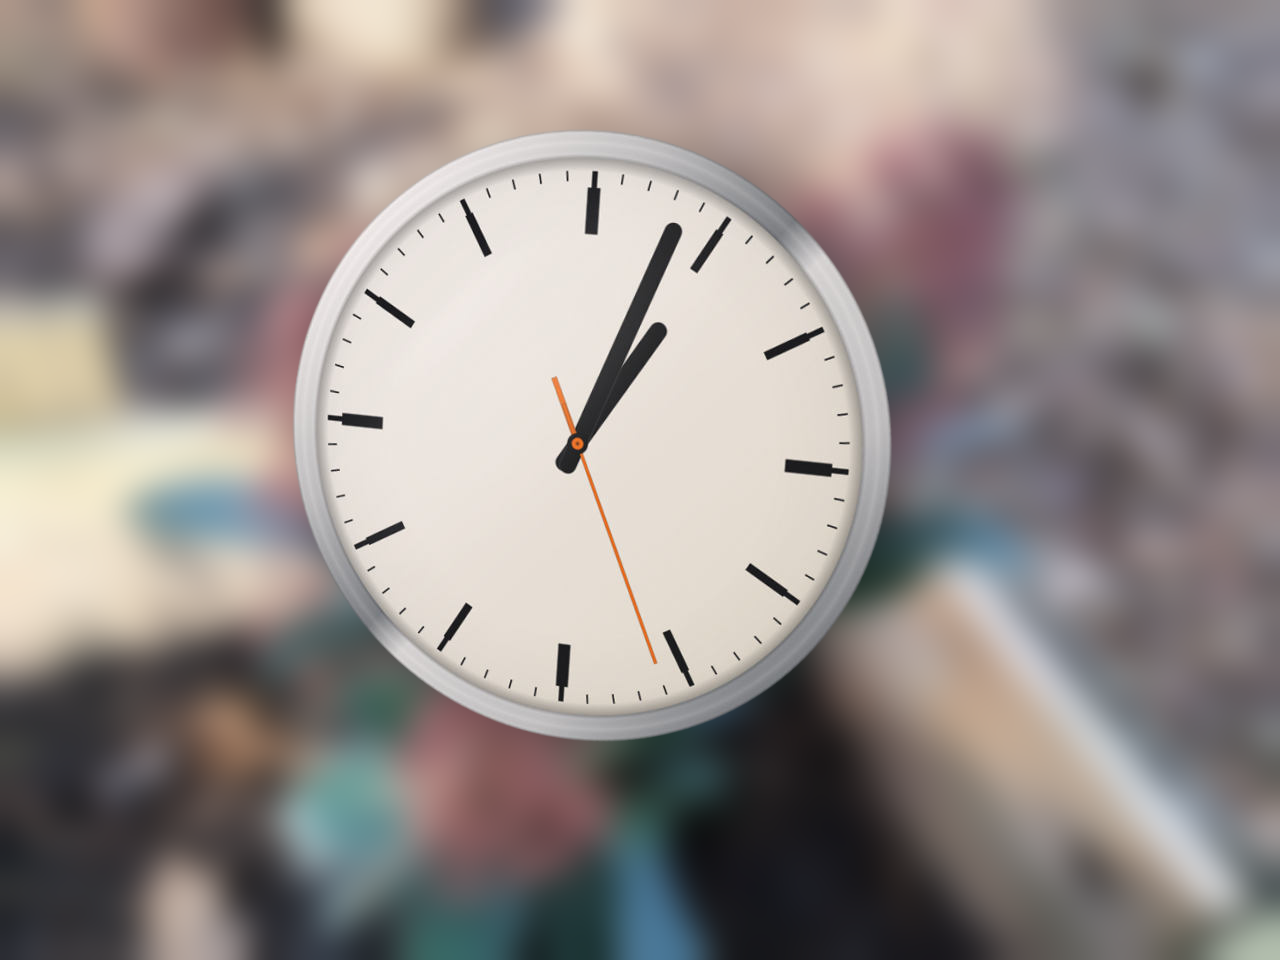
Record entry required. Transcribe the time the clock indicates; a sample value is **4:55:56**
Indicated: **1:03:26**
